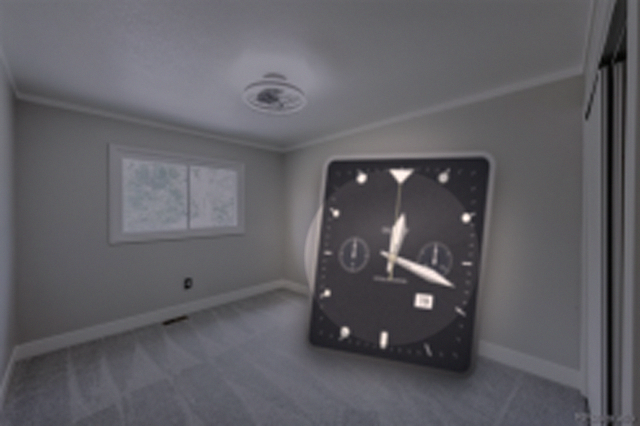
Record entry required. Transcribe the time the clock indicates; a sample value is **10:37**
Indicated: **12:18**
